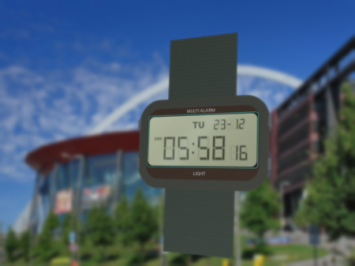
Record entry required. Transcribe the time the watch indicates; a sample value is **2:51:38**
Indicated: **5:58:16**
